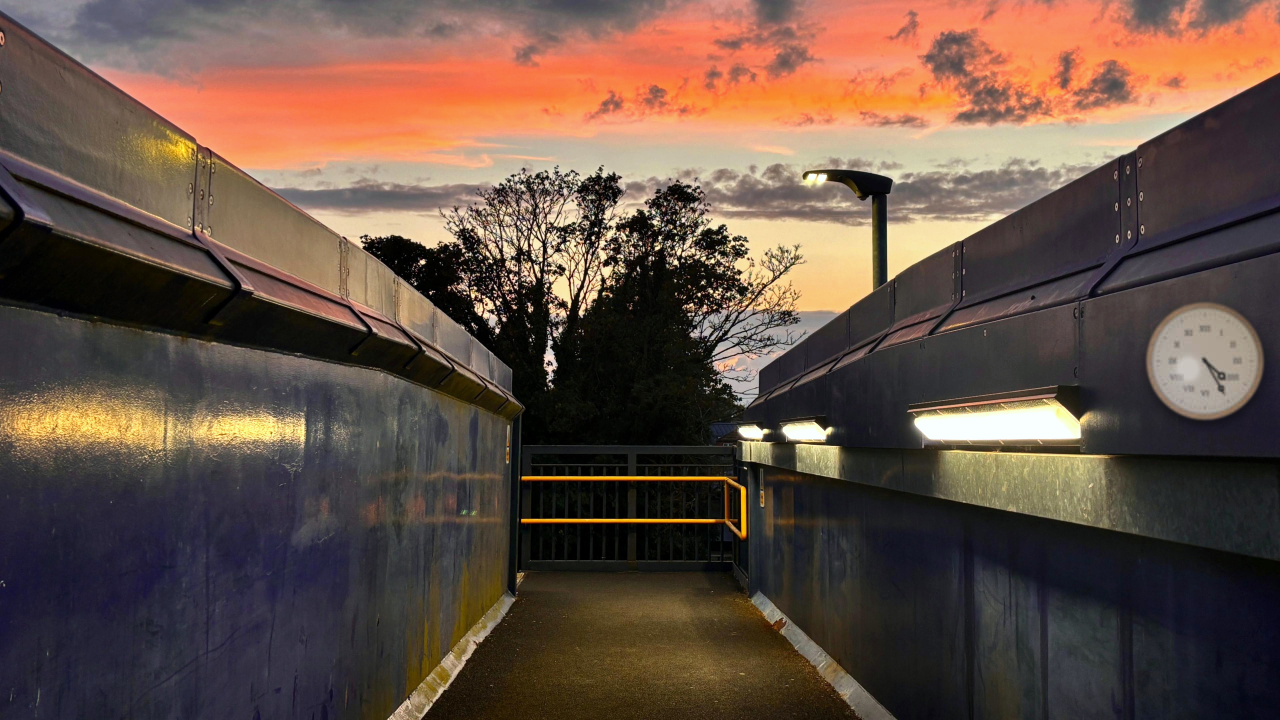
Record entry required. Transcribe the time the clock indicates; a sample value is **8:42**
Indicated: **4:25**
